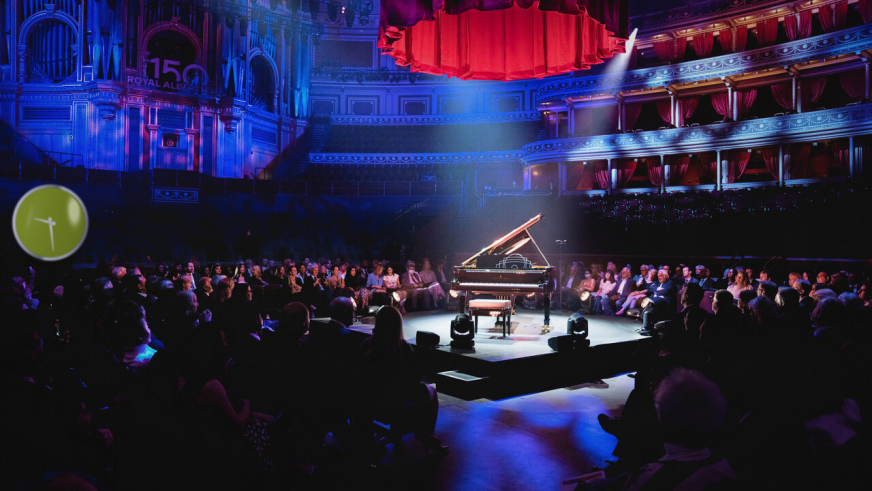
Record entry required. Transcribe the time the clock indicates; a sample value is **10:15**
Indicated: **9:29**
